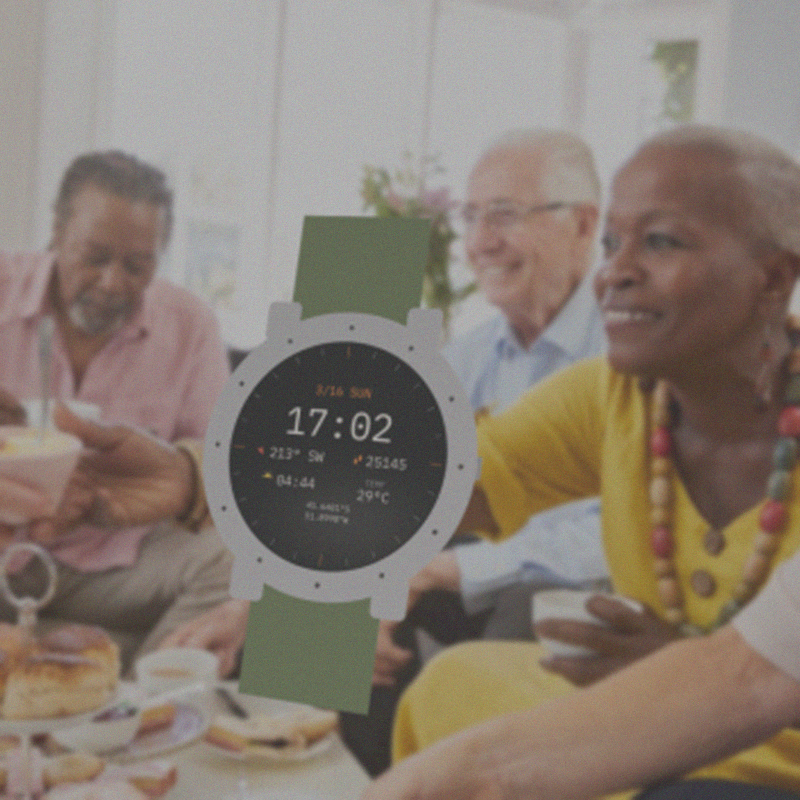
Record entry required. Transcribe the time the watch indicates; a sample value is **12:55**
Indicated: **17:02**
